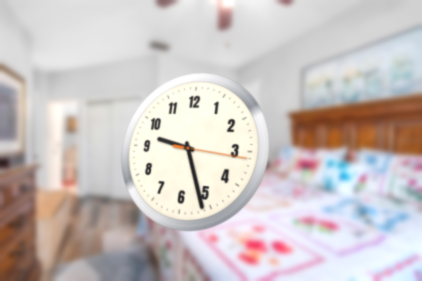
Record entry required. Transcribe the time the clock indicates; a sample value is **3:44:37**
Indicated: **9:26:16**
